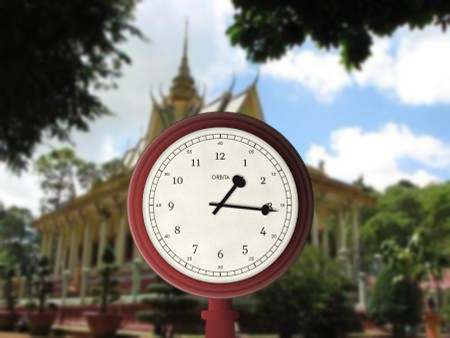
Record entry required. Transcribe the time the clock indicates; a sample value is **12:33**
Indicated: **1:16**
